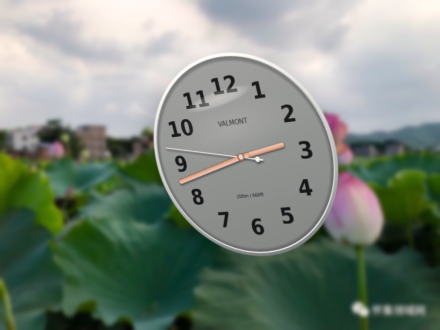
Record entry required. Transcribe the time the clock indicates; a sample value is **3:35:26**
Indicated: **2:42:47**
